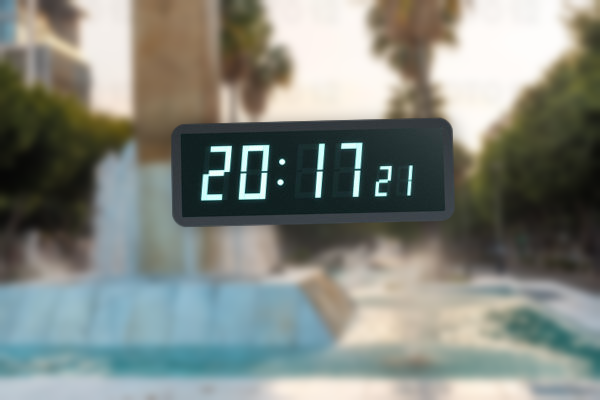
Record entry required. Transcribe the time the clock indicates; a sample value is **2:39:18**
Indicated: **20:17:21**
